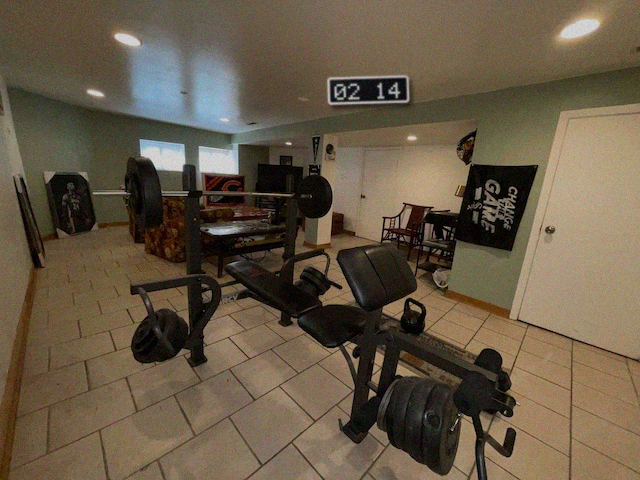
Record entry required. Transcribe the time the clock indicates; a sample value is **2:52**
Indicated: **2:14**
